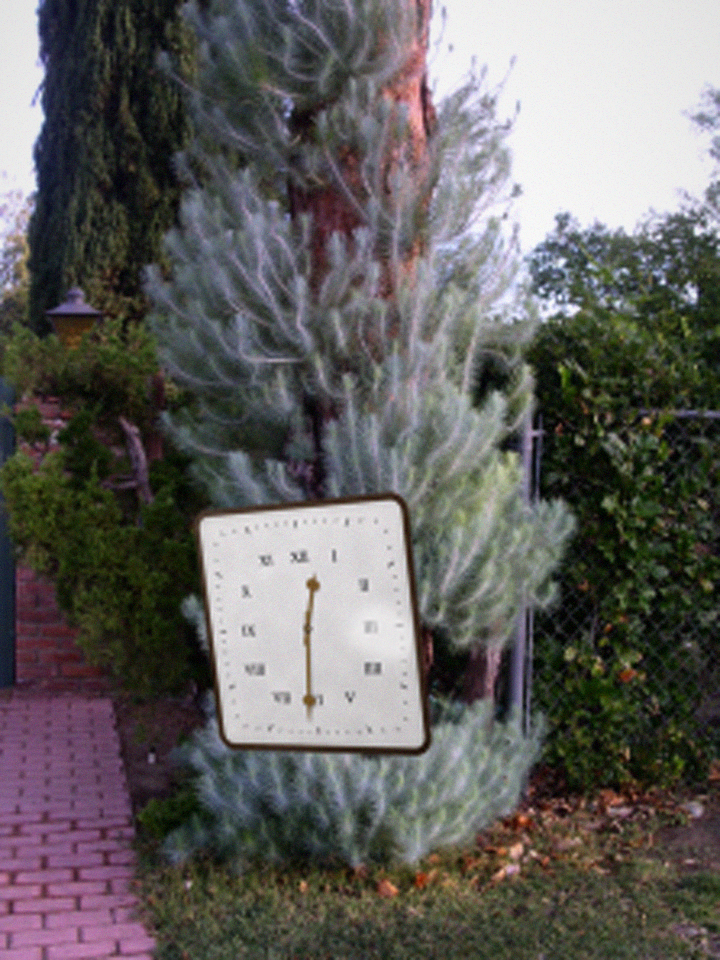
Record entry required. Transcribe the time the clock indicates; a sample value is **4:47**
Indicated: **12:31**
